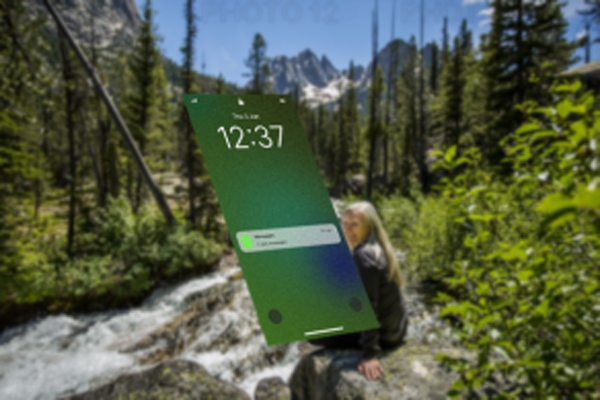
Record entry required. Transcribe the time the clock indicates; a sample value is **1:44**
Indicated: **12:37**
